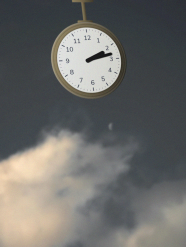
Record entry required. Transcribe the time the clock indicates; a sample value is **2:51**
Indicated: **2:13**
